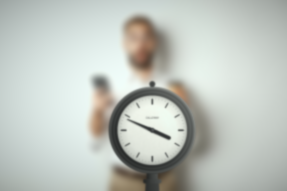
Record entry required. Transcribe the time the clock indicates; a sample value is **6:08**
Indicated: **3:49**
